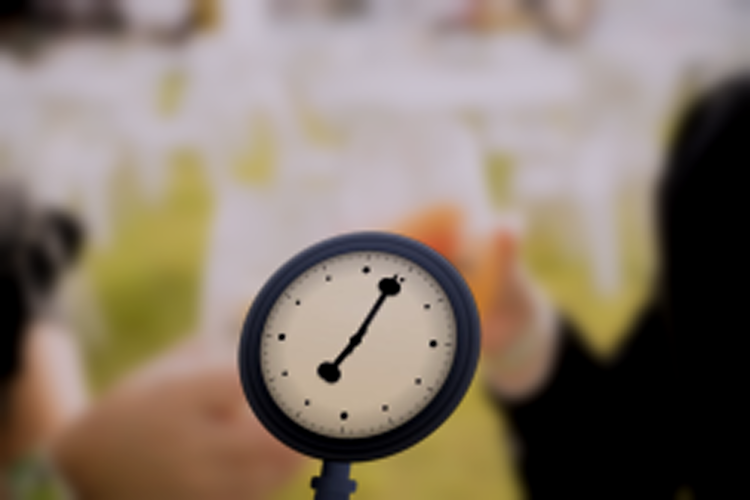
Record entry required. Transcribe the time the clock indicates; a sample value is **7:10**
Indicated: **7:04**
